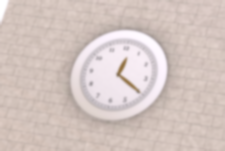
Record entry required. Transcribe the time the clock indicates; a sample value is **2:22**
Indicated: **12:20**
